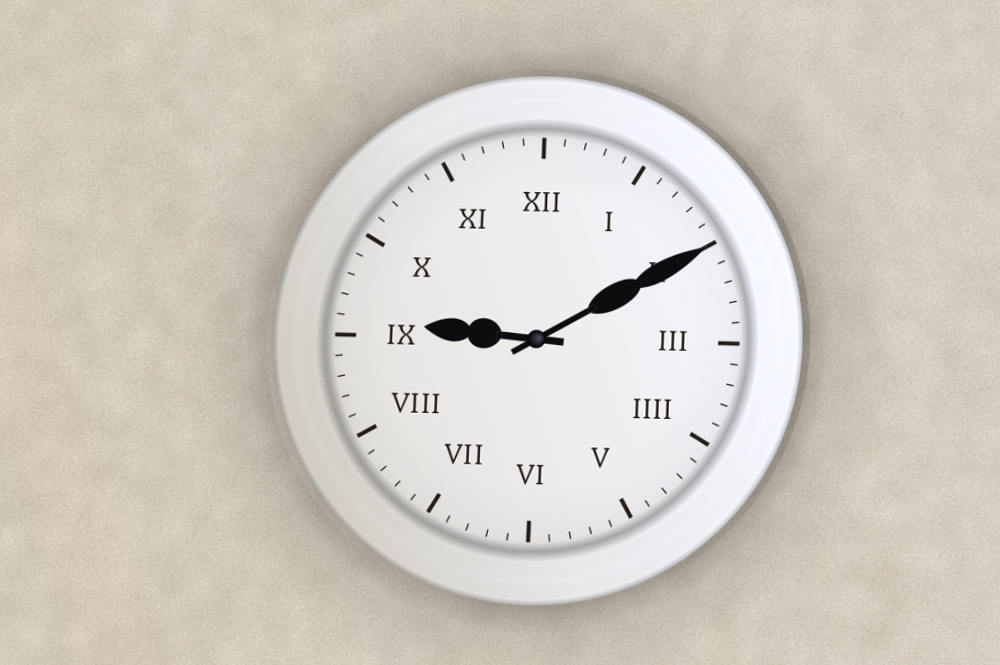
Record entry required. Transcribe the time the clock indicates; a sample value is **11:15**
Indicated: **9:10**
